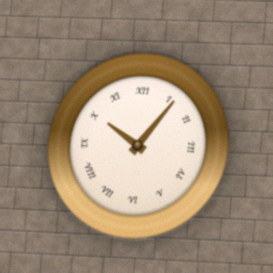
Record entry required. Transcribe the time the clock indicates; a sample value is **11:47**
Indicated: **10:06**
